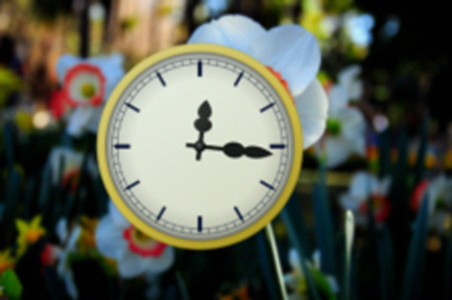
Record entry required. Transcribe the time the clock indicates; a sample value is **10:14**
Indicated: **12:16**
